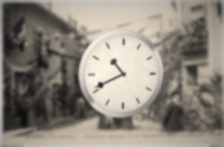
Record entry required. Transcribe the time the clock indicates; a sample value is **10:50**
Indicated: **10:41**
